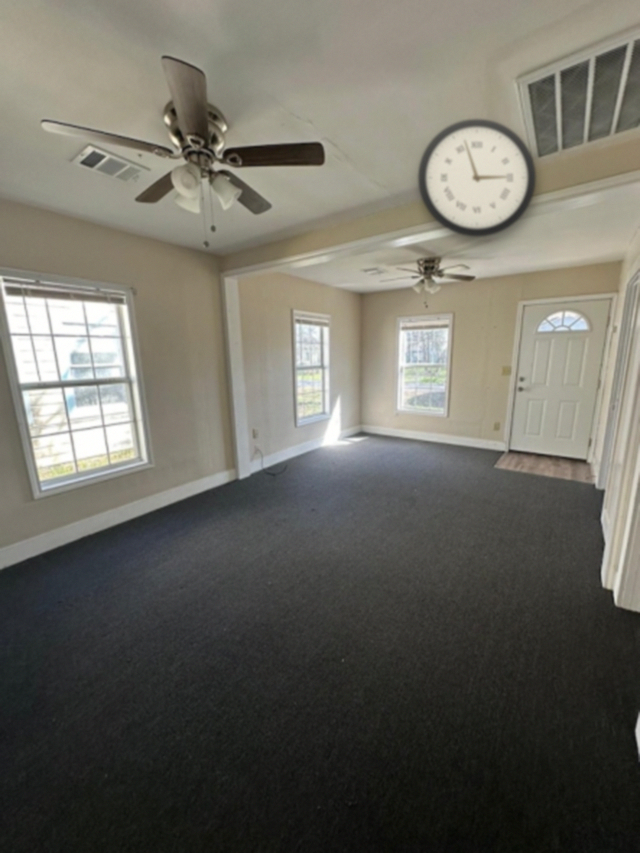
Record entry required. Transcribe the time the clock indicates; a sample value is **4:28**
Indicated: **2:57**
